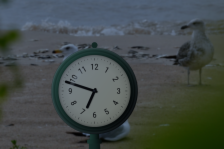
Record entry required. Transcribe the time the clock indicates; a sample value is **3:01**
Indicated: **6:48**
